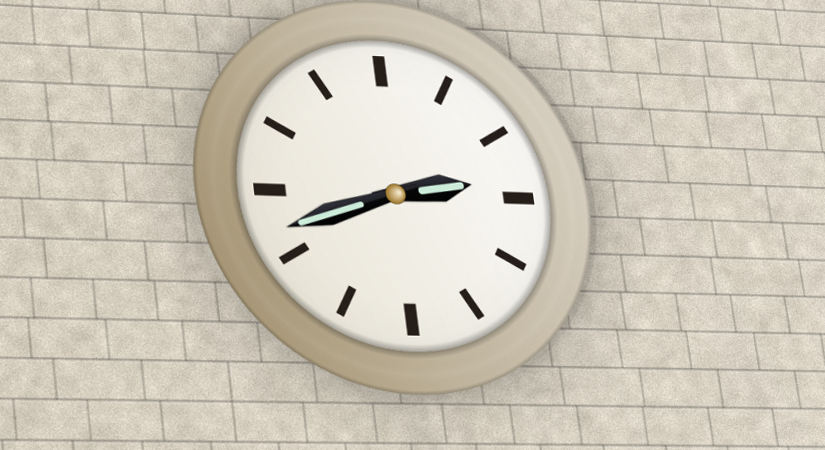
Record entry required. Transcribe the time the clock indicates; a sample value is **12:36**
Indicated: **2:42**
